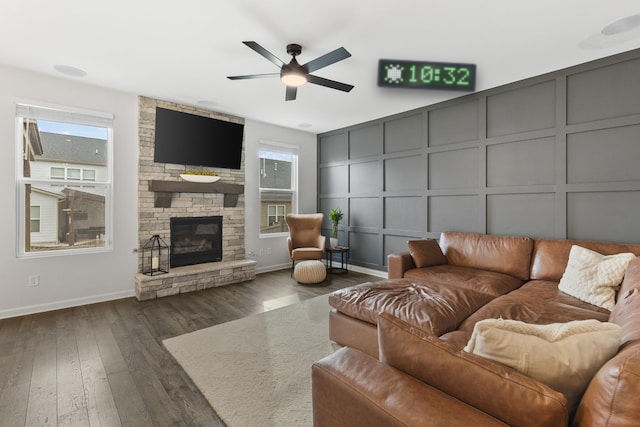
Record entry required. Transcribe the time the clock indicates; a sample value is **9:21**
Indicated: **10:32**
